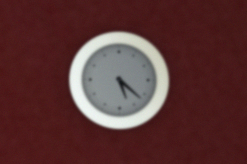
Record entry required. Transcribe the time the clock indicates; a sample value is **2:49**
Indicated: **5:22**
